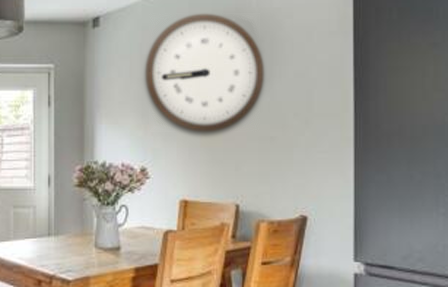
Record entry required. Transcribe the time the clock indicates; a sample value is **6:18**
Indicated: **8:44**
